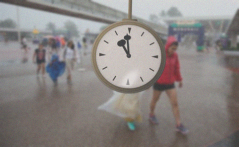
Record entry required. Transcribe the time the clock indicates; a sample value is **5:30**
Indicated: **10:59**
